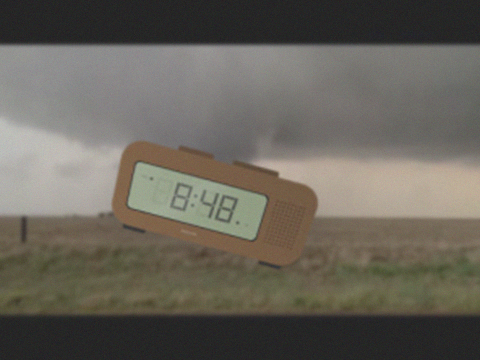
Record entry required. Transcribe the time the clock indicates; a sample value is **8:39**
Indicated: **8:48**
